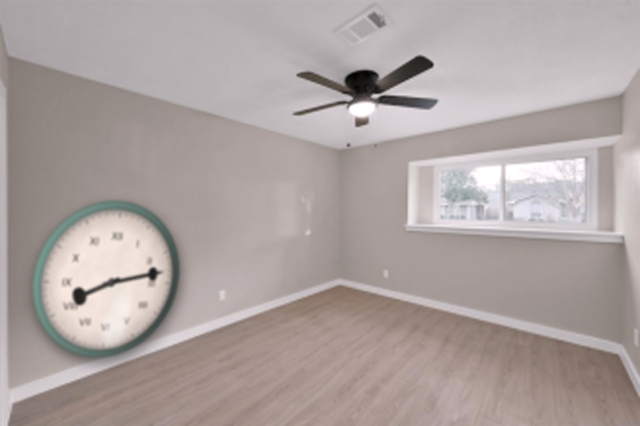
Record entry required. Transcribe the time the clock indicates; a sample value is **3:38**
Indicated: **8:13**
